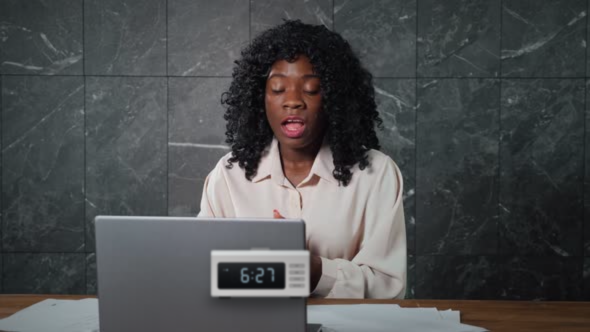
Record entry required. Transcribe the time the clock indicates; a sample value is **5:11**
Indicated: **6:27**
